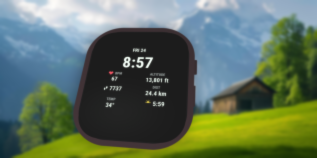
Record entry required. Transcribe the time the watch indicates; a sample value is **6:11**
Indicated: **8:57**
